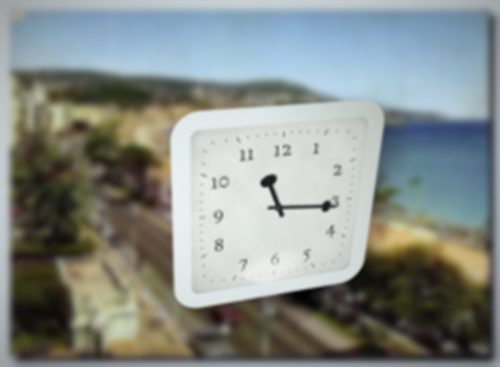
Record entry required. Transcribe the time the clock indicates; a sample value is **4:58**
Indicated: **11:16**
